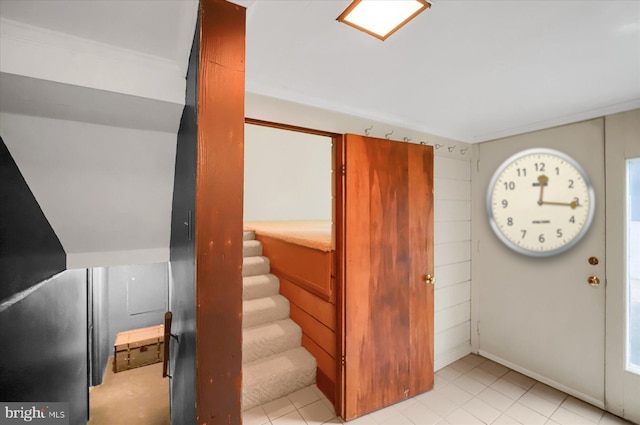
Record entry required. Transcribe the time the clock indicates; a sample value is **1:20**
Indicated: **12:16**
